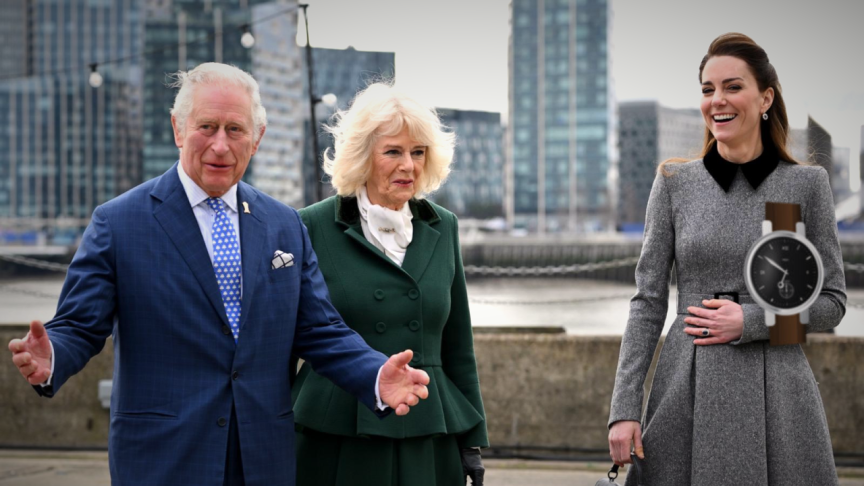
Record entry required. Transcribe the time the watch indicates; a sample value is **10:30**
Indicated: **6:51**
